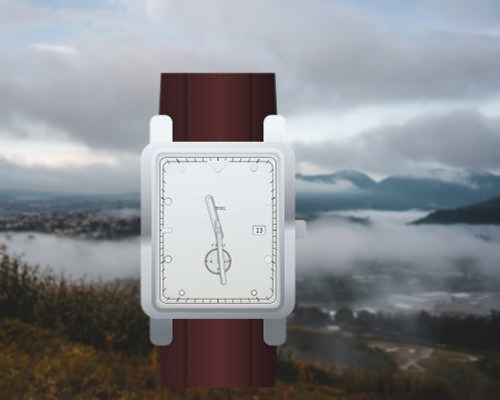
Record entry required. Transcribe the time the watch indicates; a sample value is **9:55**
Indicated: **11:29**
